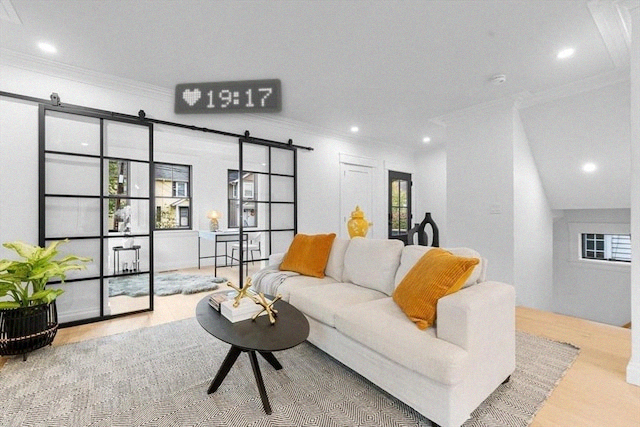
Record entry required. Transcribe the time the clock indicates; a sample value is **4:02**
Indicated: **19:17**
